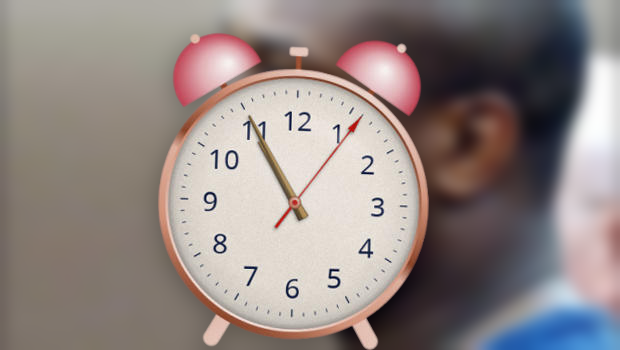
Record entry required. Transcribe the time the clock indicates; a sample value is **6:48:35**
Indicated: **10:55:06**
